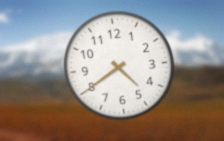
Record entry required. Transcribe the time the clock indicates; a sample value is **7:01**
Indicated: **4:40**
